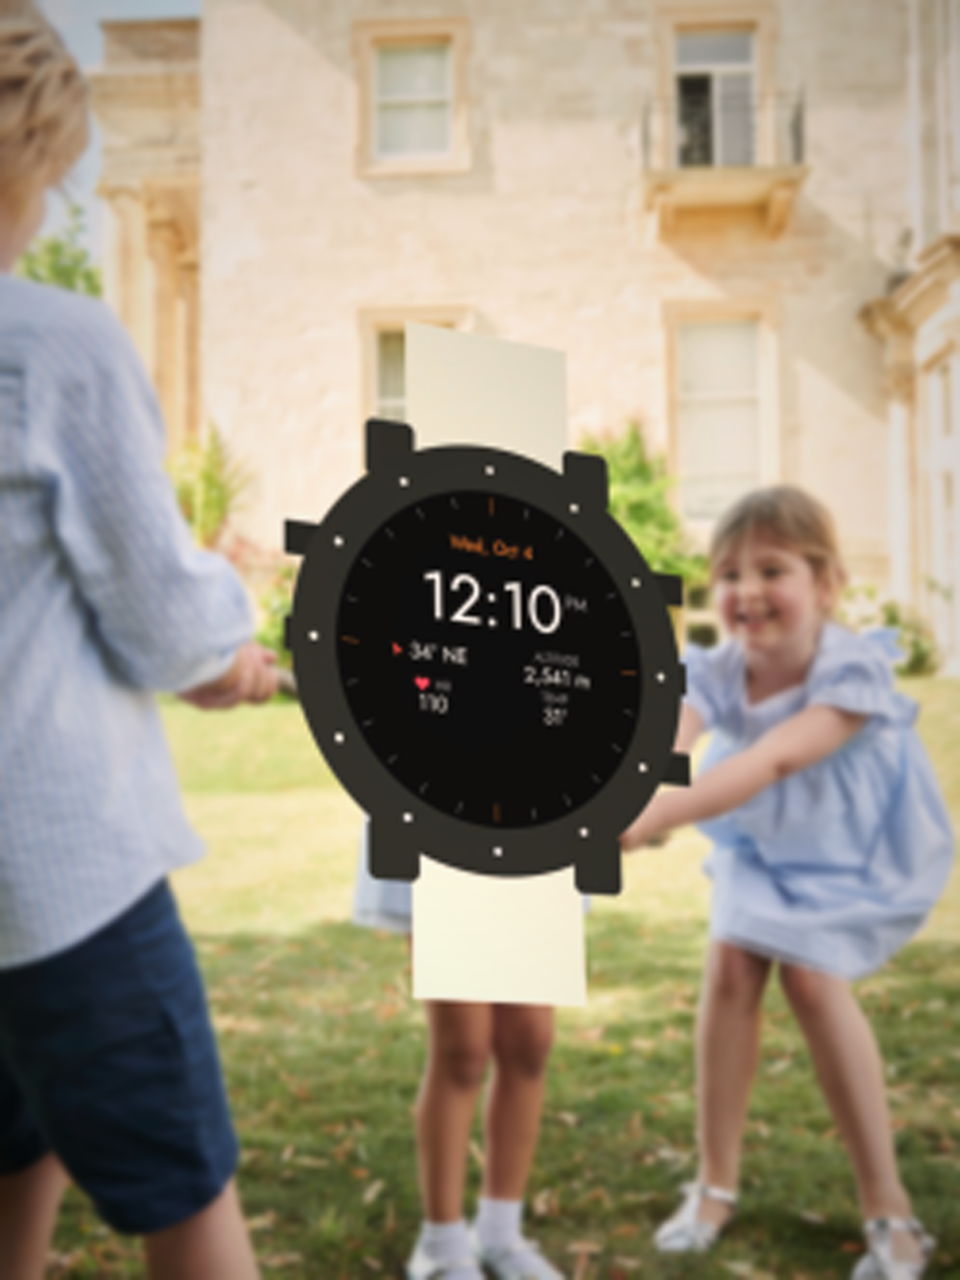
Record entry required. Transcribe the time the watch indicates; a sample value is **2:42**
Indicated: **12:10**
